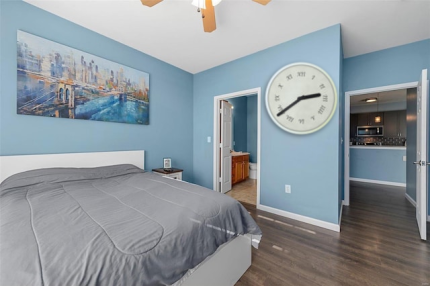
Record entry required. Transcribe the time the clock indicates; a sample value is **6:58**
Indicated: **2:39**
